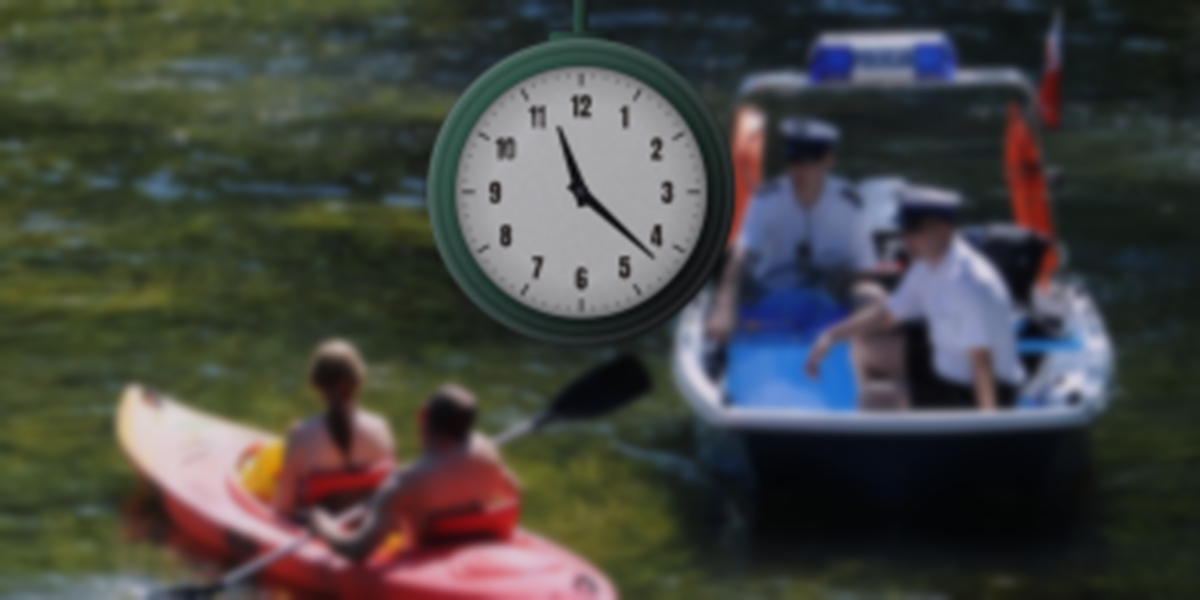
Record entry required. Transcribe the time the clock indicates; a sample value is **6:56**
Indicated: **11:22**
